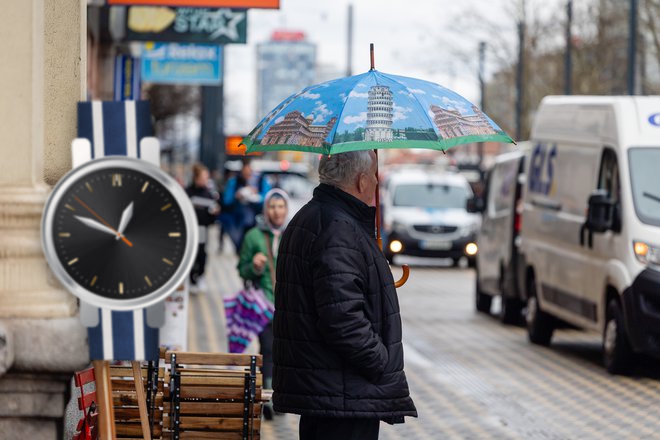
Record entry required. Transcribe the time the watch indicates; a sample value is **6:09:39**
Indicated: **12:48:52**
